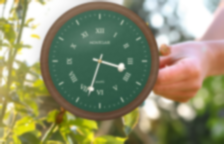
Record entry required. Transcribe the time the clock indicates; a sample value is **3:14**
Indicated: **3:33**
